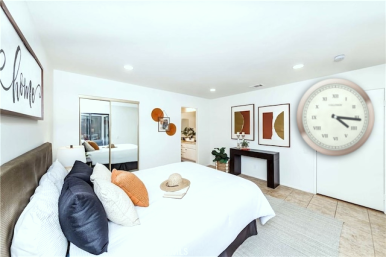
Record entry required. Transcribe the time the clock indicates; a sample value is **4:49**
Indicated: **4:16**
